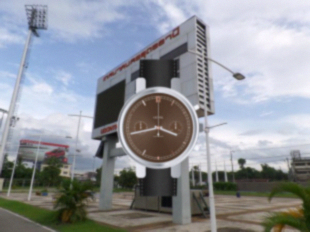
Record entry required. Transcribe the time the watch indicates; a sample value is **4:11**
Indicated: **3:43**
